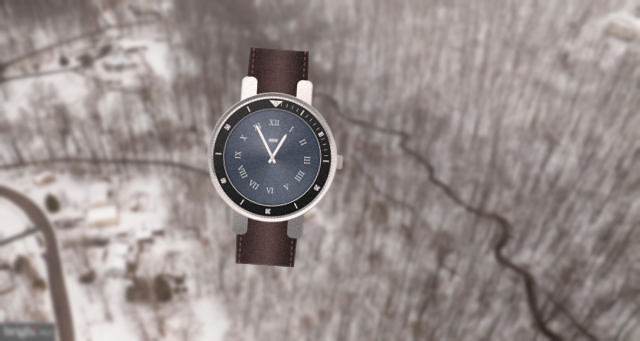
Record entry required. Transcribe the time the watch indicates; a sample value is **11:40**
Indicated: **12:55**
